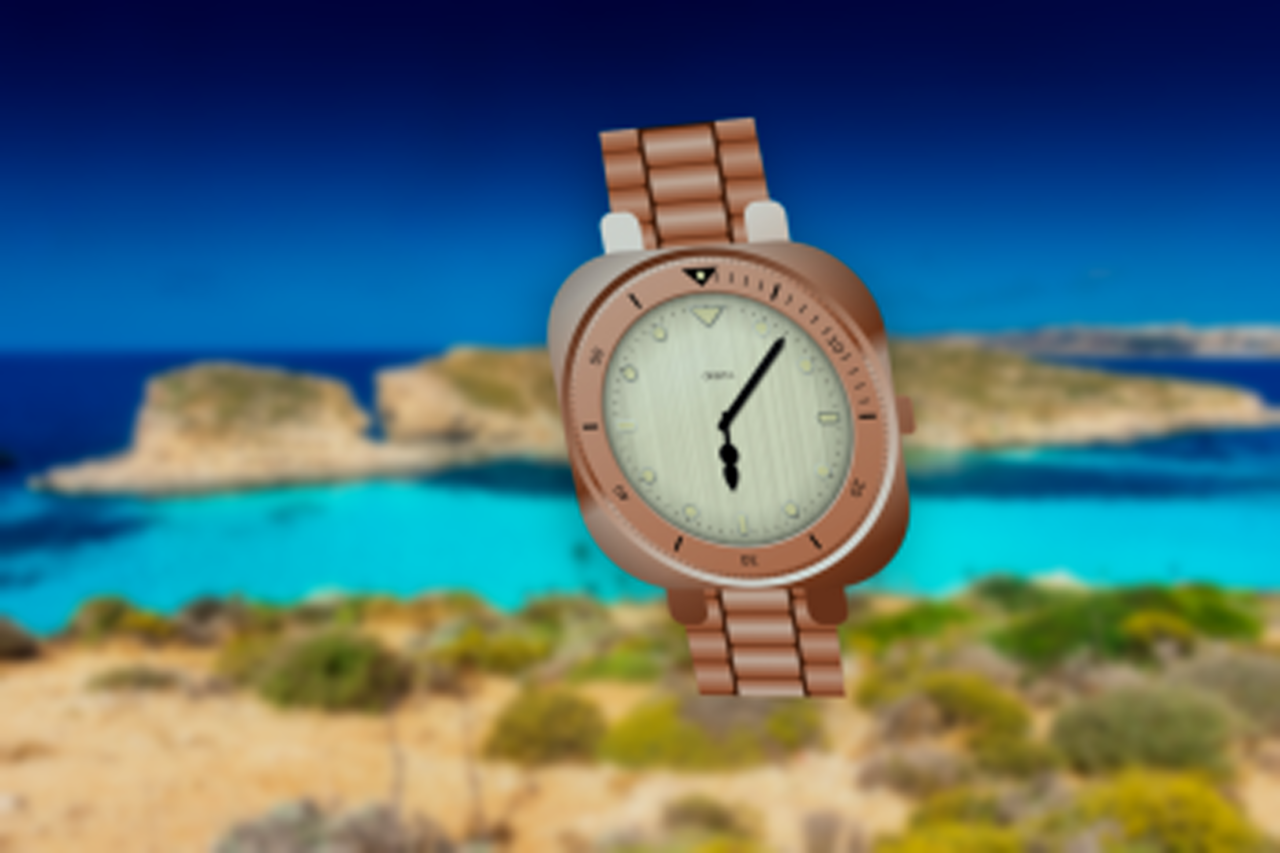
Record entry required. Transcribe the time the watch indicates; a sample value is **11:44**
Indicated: **6:07**
